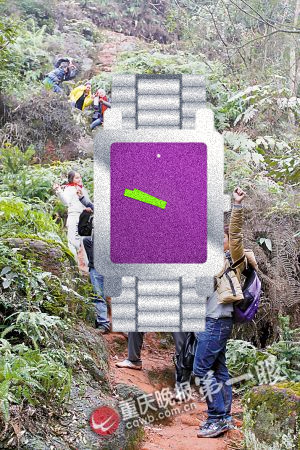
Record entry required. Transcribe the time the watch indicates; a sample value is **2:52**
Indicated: **9:48**
